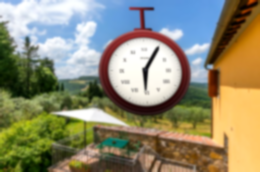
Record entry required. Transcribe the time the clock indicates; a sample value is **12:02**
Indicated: **6:05**
